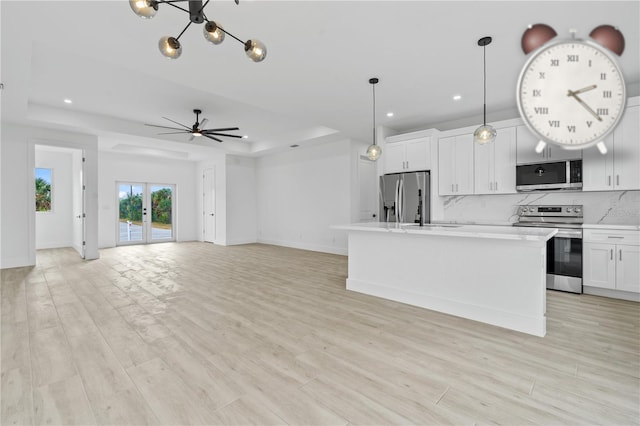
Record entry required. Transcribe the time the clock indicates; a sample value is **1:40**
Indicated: **2:22**
